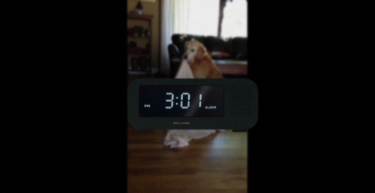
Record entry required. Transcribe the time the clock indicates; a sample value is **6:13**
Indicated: **3:01**
